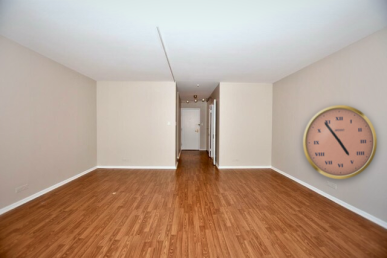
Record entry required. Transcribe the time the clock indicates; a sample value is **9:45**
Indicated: **4:54**
